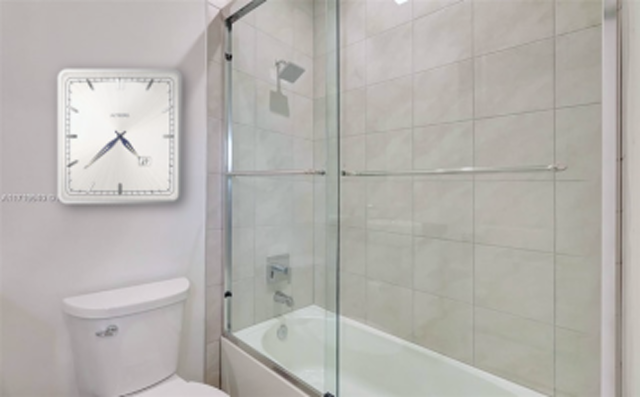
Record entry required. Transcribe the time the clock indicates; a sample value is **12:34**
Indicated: **4:38**
